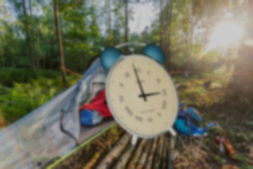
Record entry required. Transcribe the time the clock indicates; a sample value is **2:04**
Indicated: **2:59**
